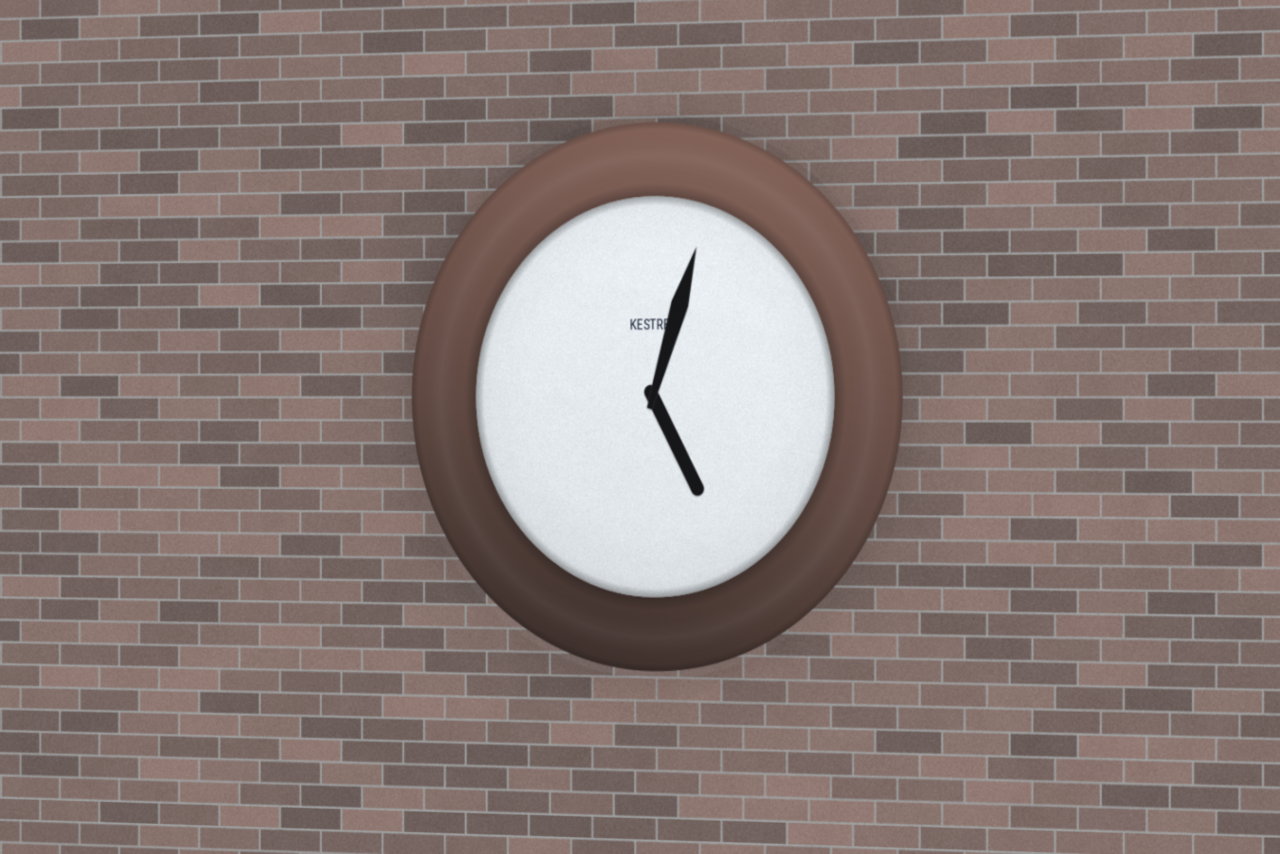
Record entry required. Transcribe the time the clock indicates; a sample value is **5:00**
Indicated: **5:03**
